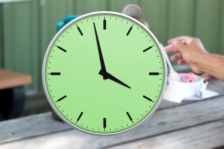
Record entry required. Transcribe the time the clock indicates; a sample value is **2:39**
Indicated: **3:58**
